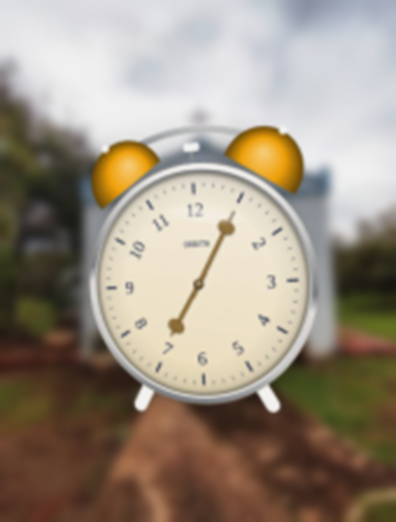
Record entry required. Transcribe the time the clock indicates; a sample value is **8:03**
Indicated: **7:05**
